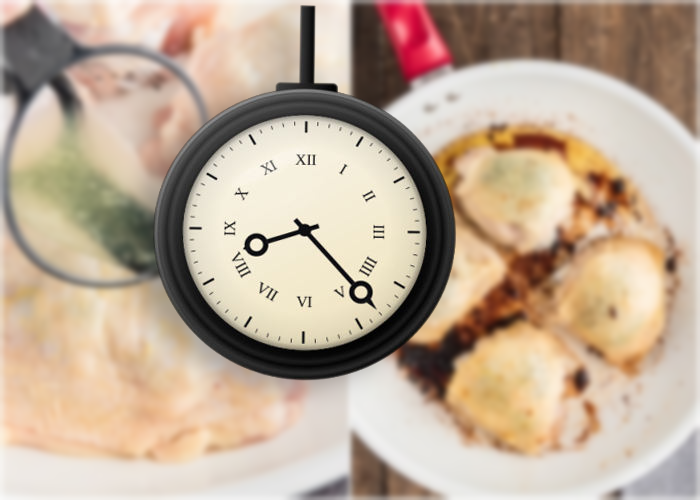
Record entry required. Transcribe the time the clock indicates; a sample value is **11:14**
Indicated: **8:23**
